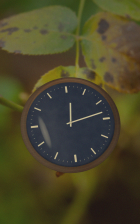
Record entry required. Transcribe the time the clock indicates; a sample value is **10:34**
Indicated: **12:13**
